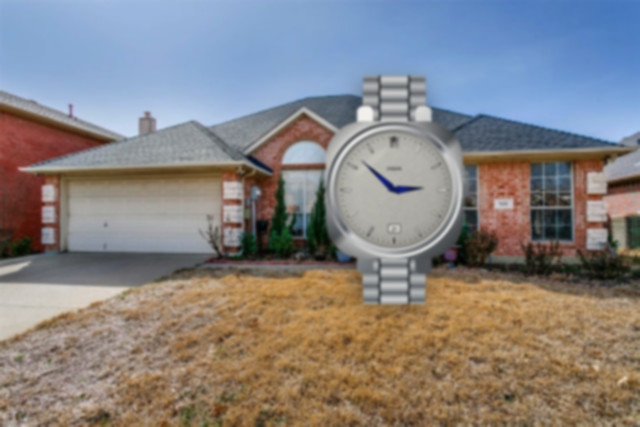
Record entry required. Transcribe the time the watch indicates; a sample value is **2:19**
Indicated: **2:52**
